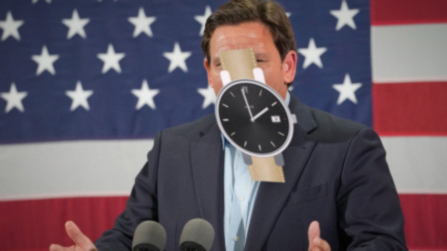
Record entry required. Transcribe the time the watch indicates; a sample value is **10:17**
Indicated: **1:59**
